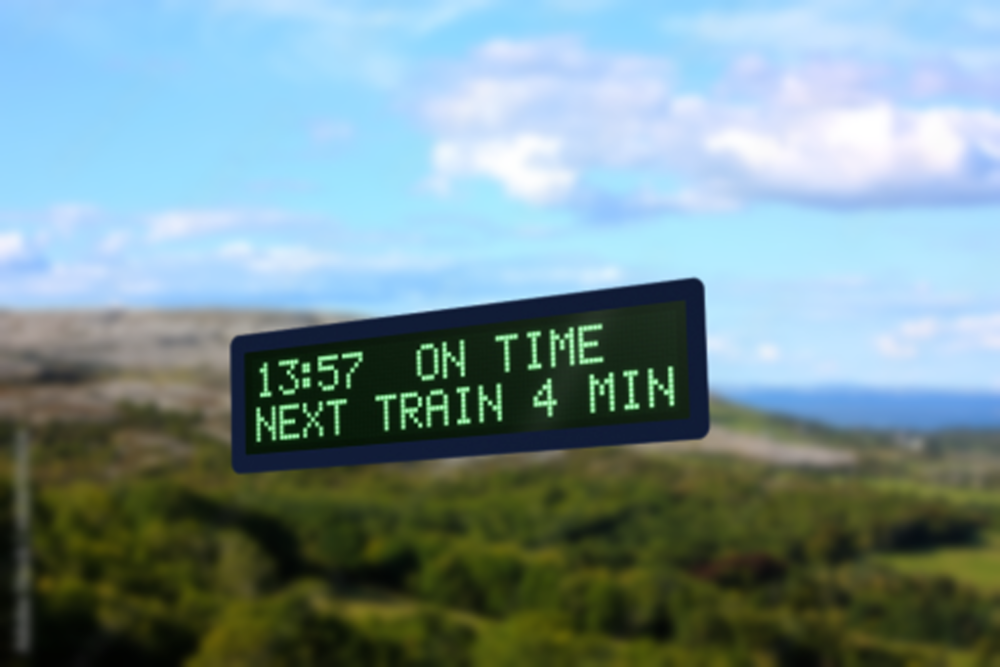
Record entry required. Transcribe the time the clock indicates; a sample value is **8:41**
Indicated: **13:57**
